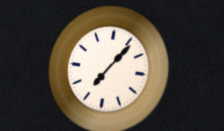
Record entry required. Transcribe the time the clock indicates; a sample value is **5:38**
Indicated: **7:06**
